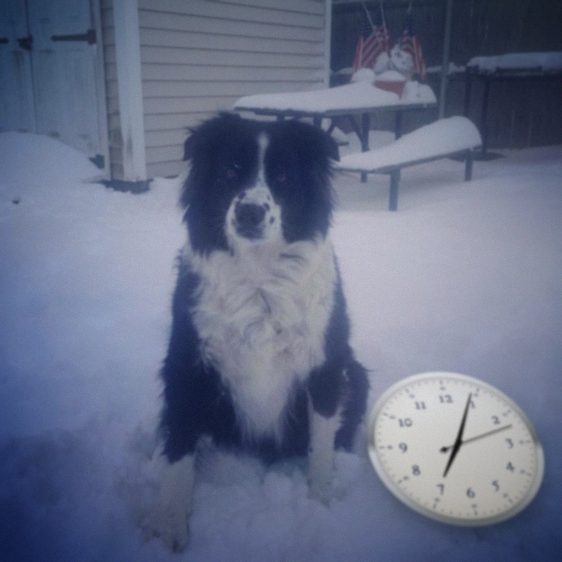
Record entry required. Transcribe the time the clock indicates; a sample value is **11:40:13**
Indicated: **7:04:12**
